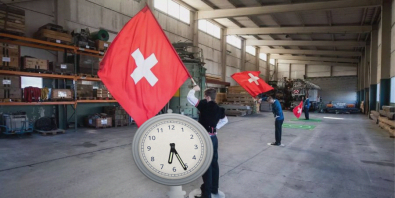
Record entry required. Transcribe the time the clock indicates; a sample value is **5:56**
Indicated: **6:26**
